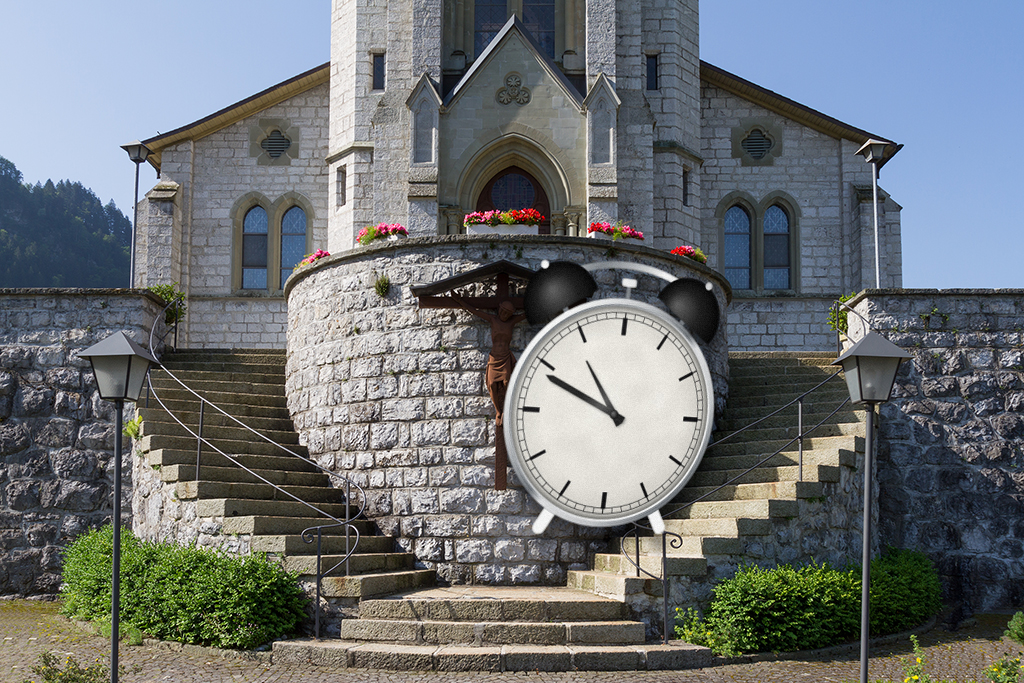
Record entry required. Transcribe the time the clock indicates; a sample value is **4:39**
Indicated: **10:49**
